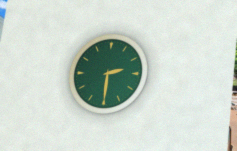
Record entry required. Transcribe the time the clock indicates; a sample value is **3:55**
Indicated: **2:30**
